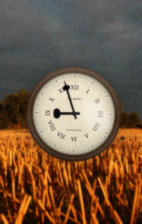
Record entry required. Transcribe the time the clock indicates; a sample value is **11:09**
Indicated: **8:57**
